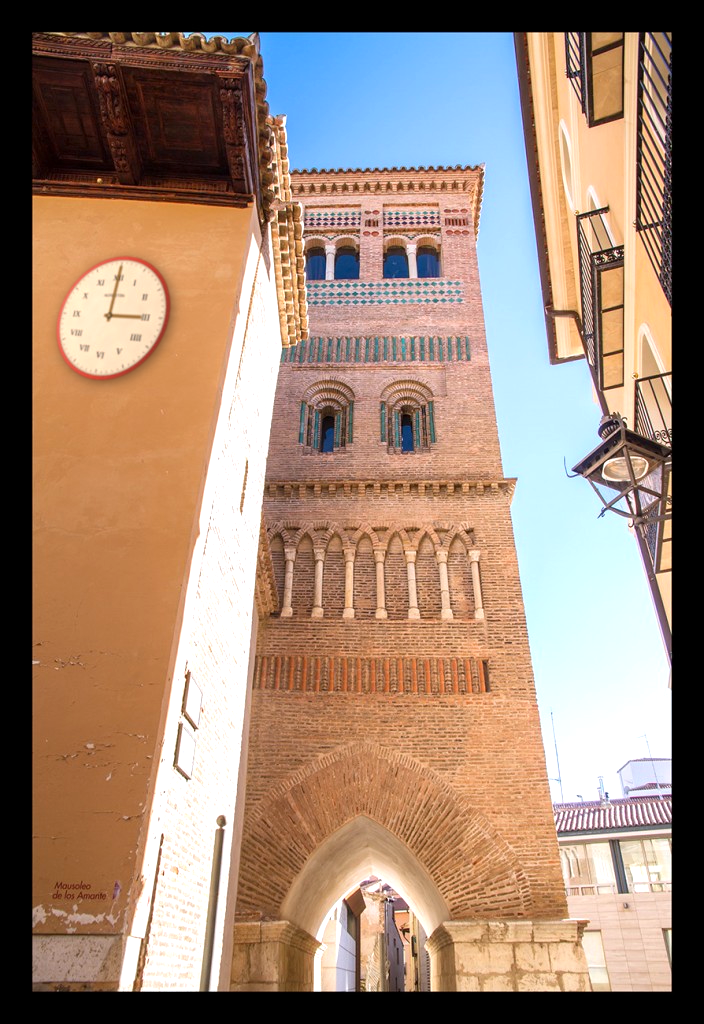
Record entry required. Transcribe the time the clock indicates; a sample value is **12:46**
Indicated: **3:00**
